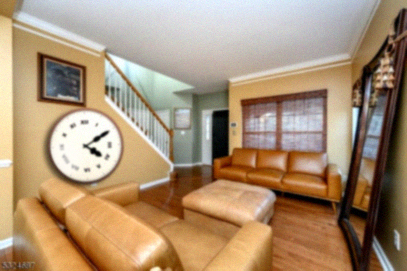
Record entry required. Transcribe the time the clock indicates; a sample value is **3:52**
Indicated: **4:10**
